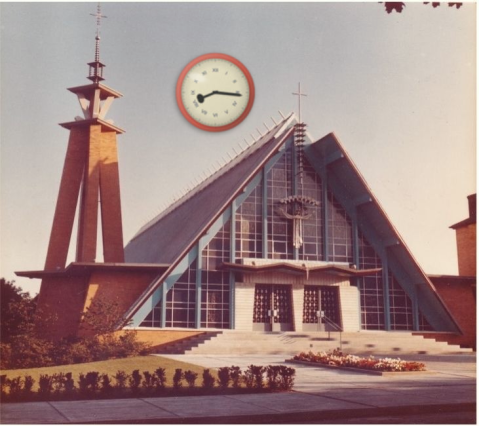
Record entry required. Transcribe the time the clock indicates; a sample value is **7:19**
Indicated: **8:16**
